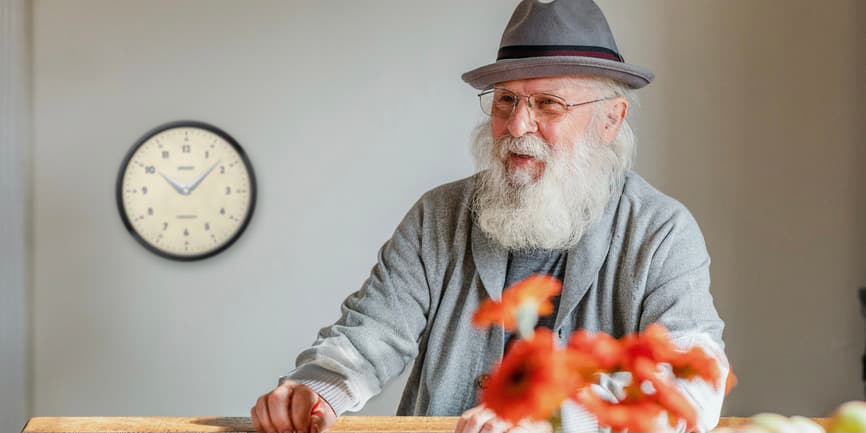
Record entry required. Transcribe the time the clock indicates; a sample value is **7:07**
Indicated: **10:08**
